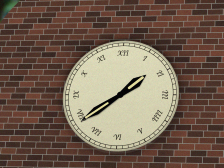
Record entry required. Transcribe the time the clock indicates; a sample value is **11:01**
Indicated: **1:39**
